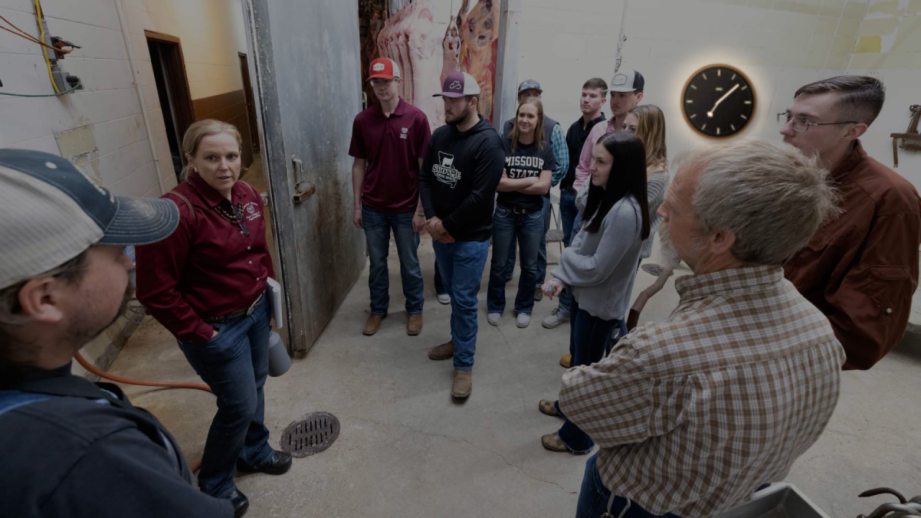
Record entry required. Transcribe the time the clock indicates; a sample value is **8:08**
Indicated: **7:08**
